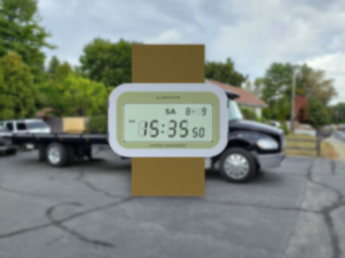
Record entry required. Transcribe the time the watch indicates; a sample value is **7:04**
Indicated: **15:35**
